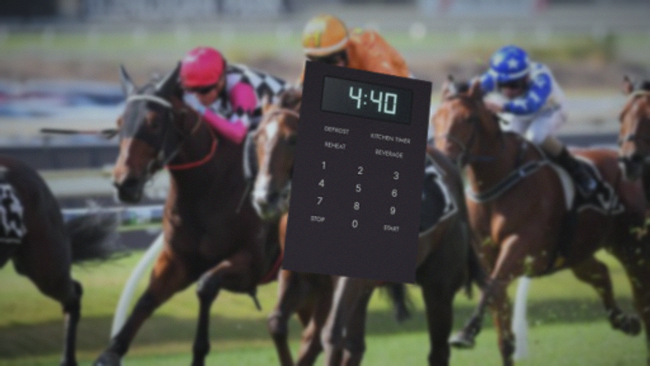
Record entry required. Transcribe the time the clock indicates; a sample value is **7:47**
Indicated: **4:40**
